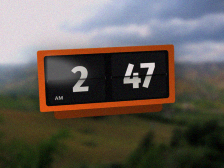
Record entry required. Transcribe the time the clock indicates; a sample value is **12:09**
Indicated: **2:47**
